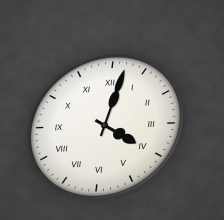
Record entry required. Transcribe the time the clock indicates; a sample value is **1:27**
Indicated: **4:02**
